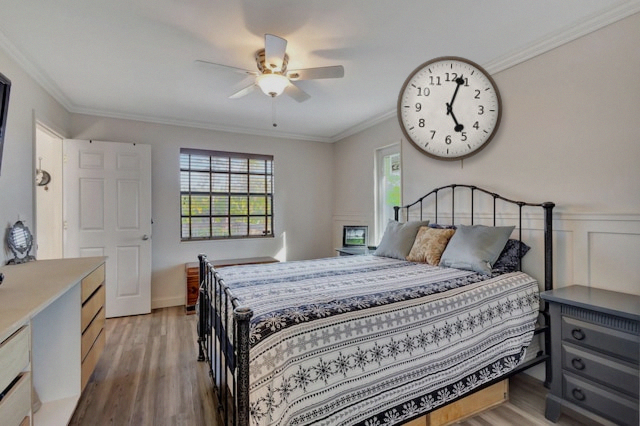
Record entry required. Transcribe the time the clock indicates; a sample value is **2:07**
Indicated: **5:03**
